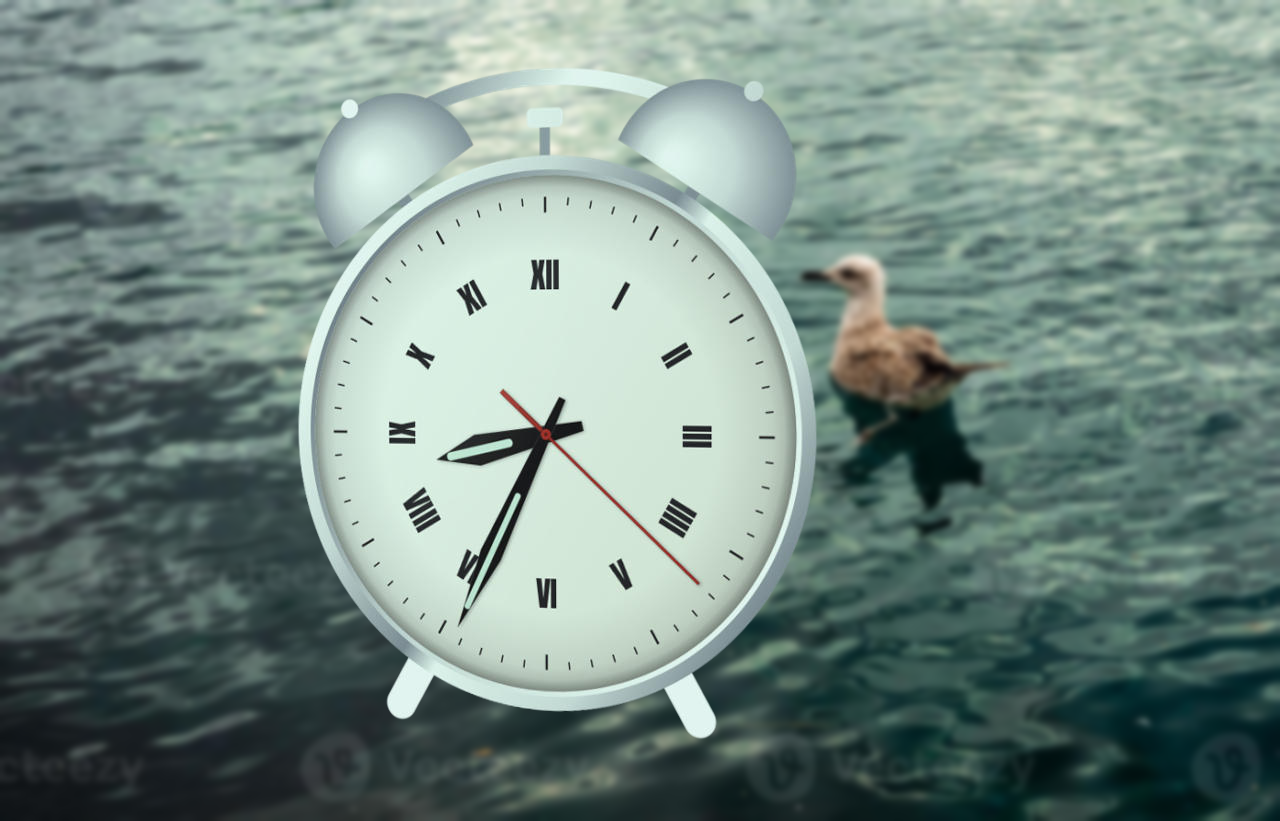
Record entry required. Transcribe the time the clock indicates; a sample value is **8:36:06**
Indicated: **8:34:22**
